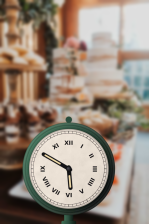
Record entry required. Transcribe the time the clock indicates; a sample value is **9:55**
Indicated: **5:50**
